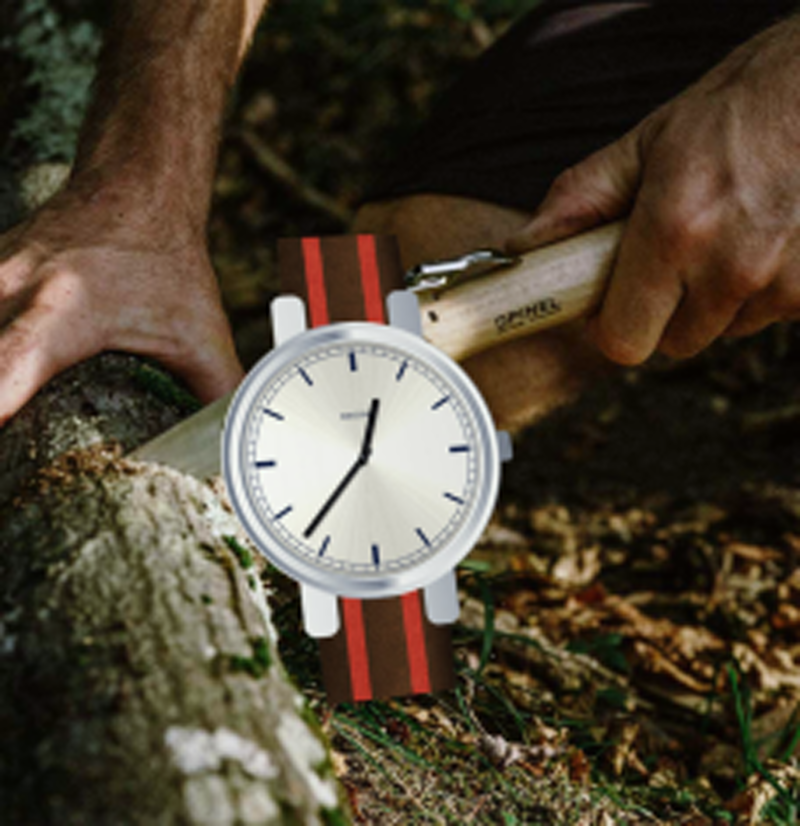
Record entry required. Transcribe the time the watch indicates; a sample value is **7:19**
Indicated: **12:37**
